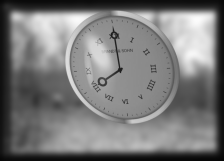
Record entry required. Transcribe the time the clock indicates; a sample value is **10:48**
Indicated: **8:00**
